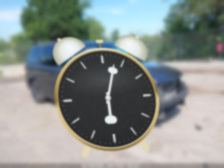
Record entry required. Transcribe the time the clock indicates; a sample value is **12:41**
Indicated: **6:03**
